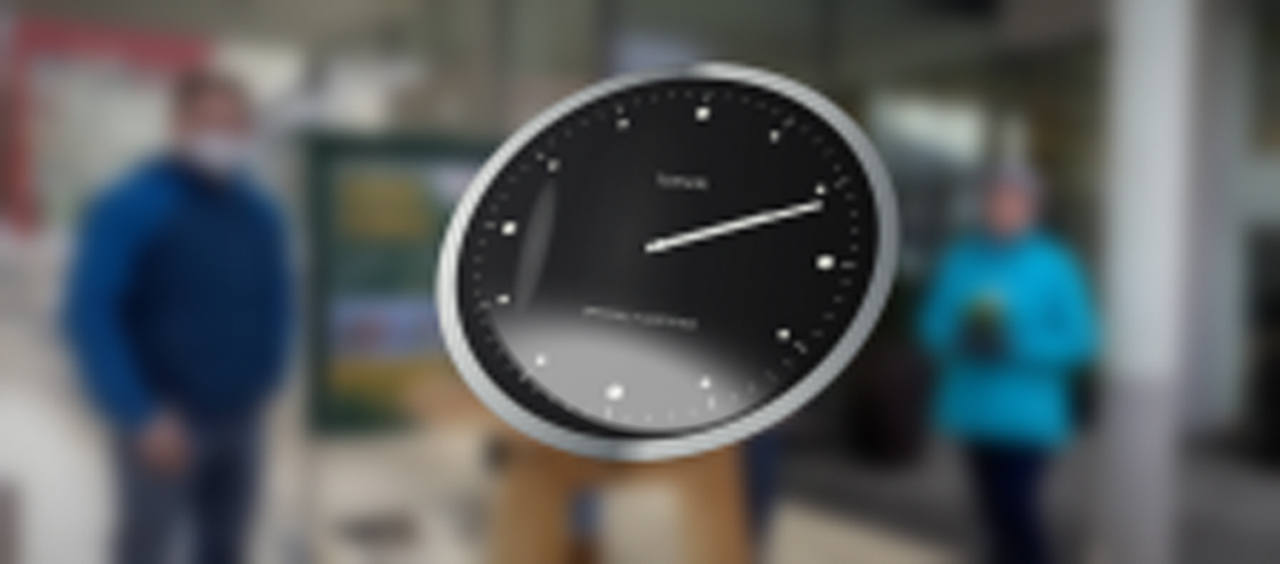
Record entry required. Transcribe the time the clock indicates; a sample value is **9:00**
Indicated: **2:11**
